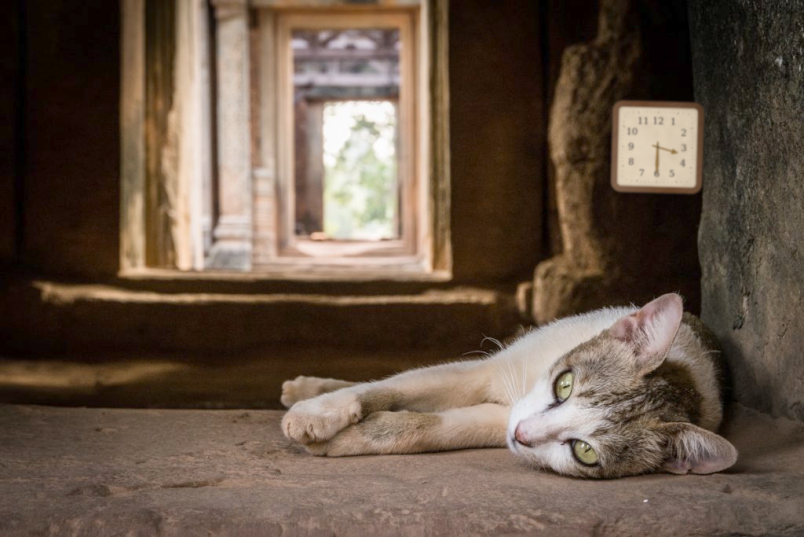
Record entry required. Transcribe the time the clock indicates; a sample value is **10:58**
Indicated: **3:30**
